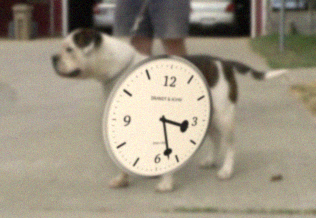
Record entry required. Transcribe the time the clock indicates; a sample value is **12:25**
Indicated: **3:27**
